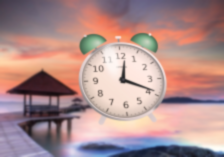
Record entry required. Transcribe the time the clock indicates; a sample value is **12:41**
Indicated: **12:19**
